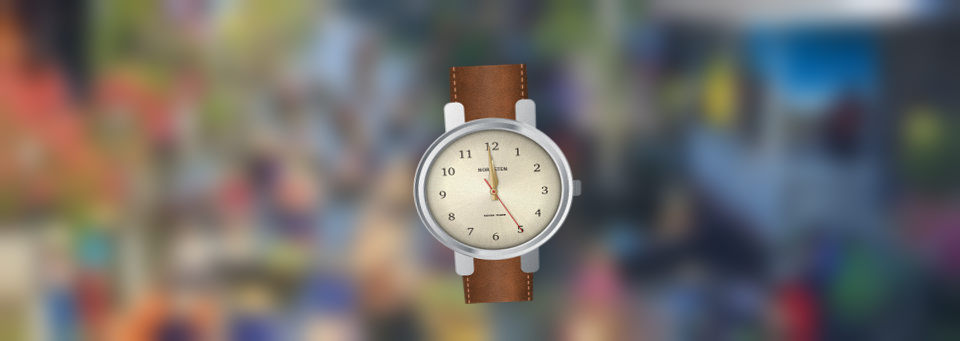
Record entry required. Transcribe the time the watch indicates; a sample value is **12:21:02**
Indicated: **11:59:25**
